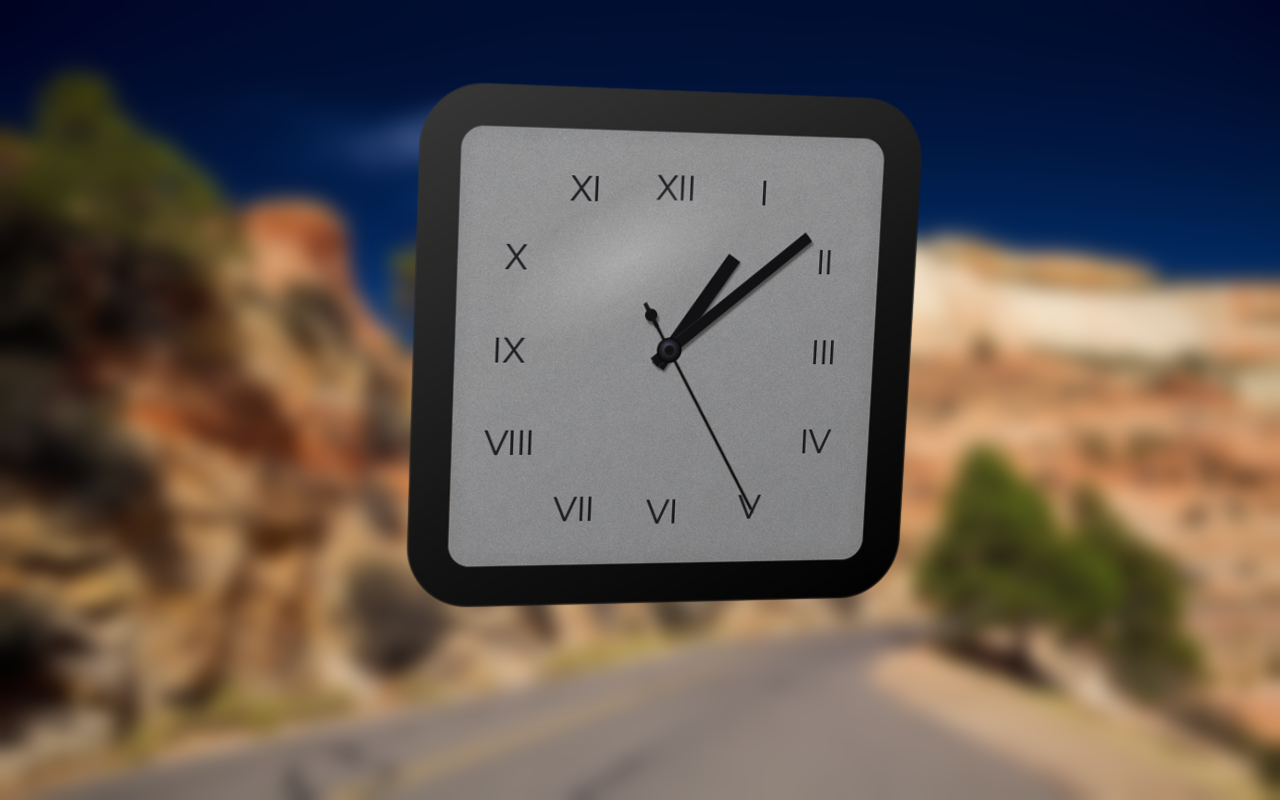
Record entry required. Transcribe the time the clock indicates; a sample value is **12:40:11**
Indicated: **1:08:25**
